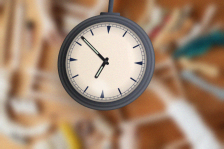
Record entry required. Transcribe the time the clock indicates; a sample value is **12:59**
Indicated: **6:52**
